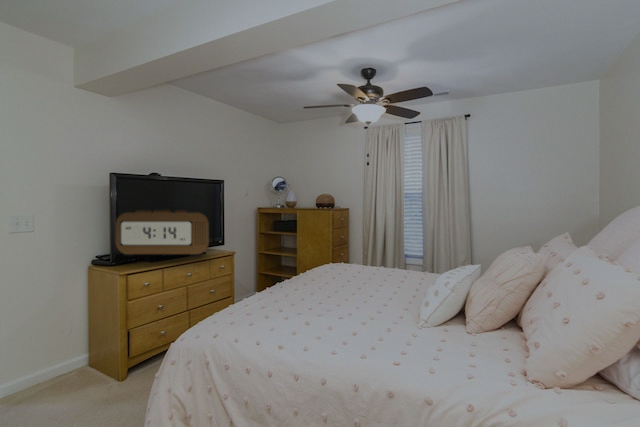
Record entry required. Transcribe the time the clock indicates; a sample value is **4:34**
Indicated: **4:14**
